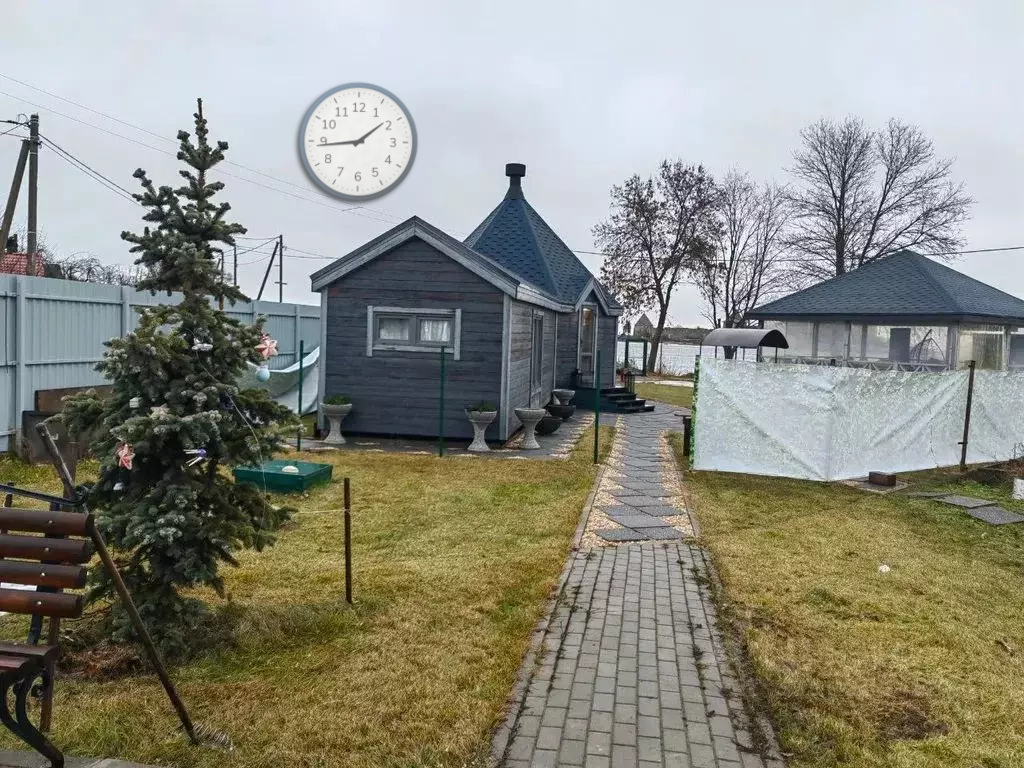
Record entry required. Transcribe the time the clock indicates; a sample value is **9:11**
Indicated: **1:44**
